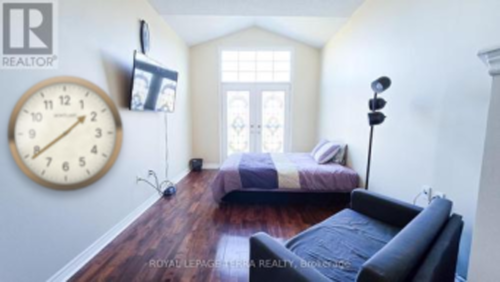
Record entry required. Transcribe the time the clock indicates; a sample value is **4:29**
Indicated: **1:39**
